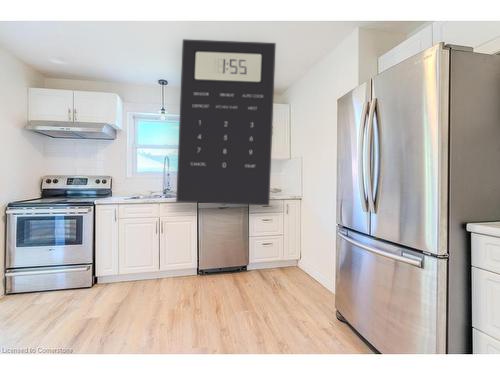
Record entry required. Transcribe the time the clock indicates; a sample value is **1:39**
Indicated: **1:55**
